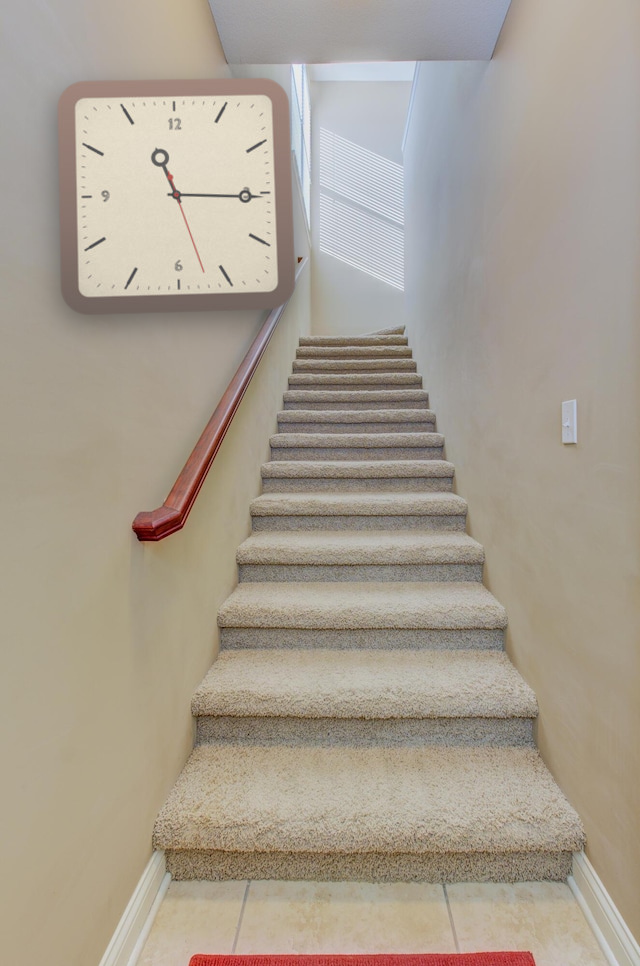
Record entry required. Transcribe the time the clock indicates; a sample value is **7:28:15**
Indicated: **11:15:27**
